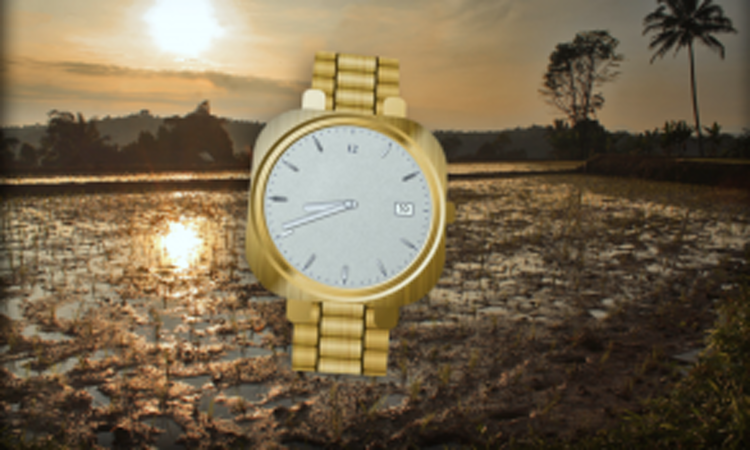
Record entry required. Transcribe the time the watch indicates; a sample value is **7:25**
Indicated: **8:41**
